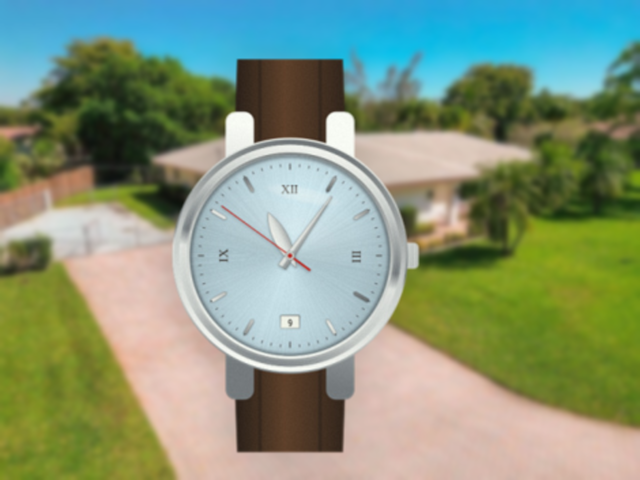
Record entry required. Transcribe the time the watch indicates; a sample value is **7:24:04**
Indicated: **11:05:51**
